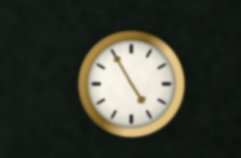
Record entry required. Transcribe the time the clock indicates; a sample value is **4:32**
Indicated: **4:55**
